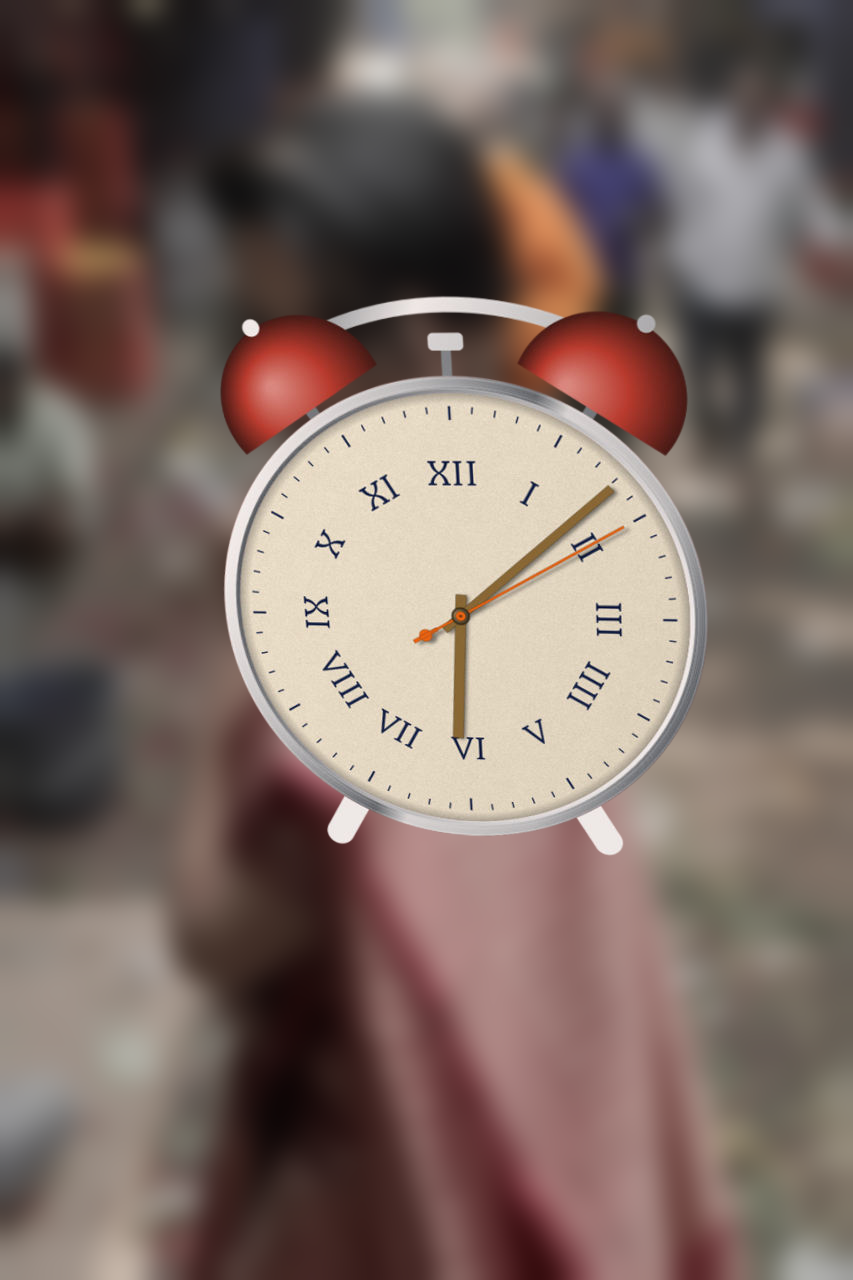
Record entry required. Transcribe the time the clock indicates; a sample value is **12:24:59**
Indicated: **6:08:10**
